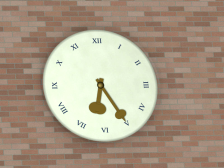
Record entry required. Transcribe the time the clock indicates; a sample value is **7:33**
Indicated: **6:25**
